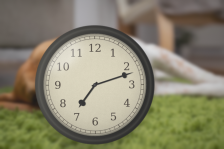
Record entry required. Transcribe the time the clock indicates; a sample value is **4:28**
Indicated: **7:12**
